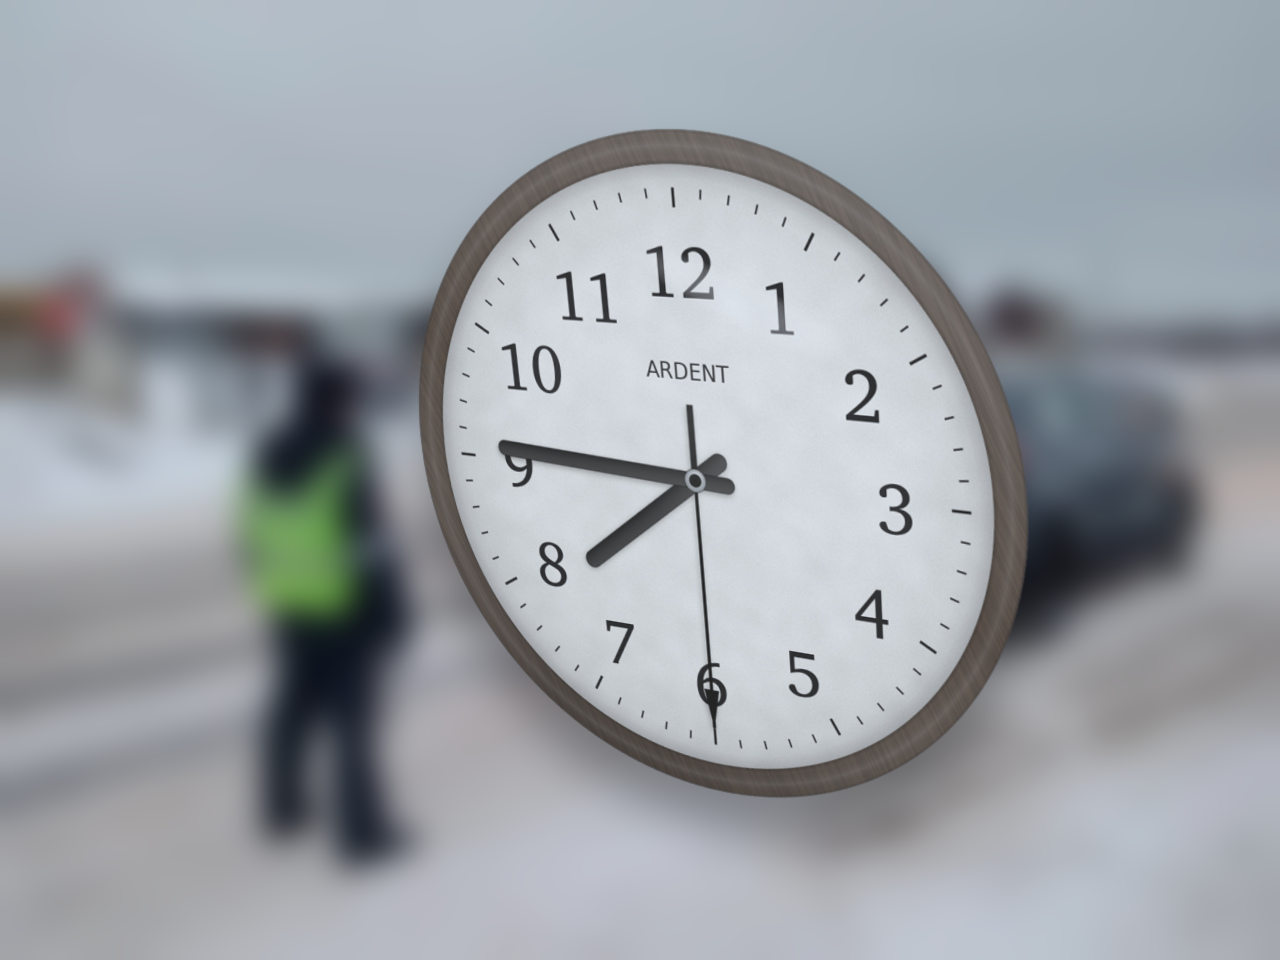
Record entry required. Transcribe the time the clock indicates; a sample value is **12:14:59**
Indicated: **7:45:30**
